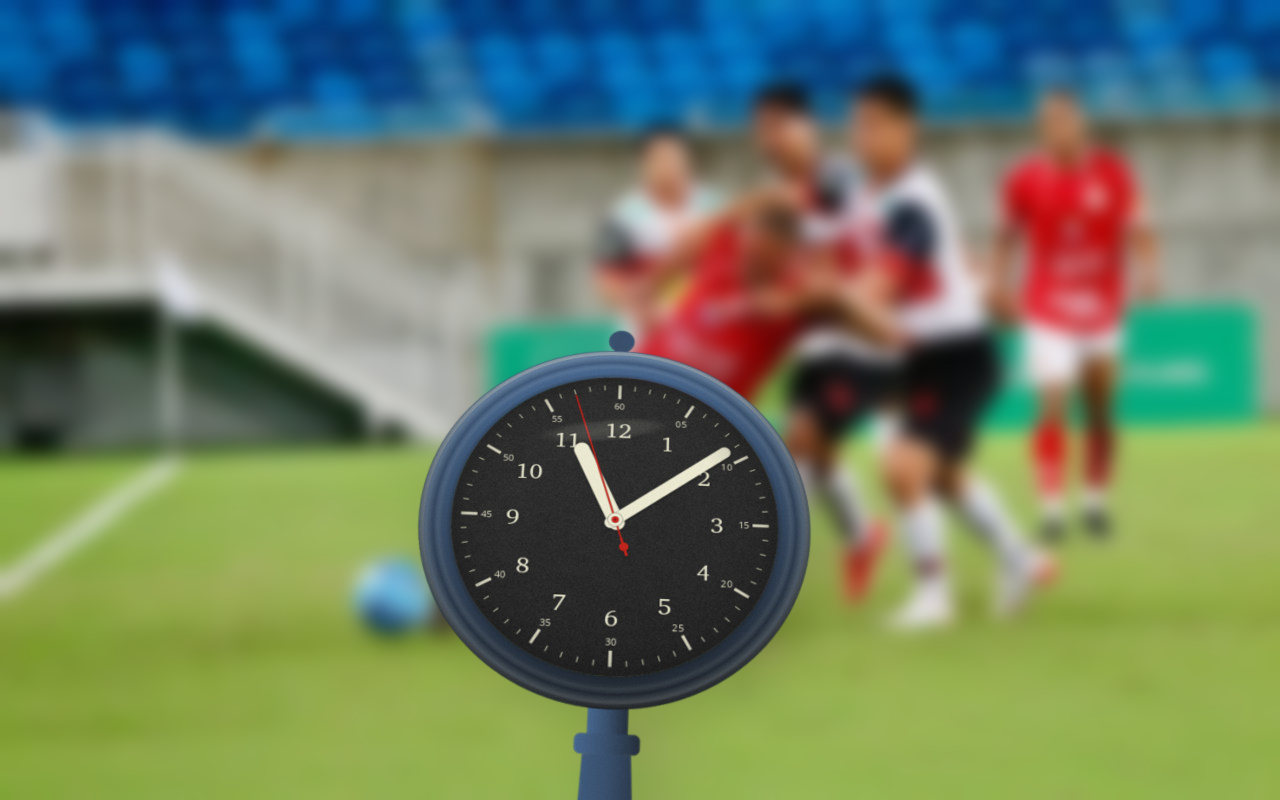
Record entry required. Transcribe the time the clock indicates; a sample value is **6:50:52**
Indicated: **11:08:57**
